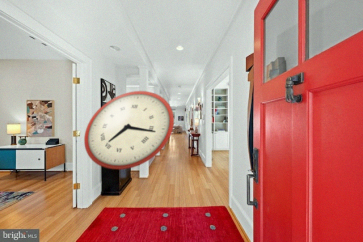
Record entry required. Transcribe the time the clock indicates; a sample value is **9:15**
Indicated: **7:16**
